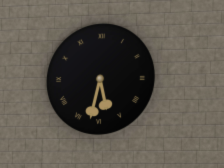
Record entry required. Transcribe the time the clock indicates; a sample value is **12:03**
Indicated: **5:32**
